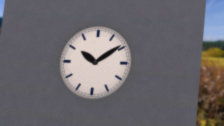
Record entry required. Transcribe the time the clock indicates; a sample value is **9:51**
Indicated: **10:09**
